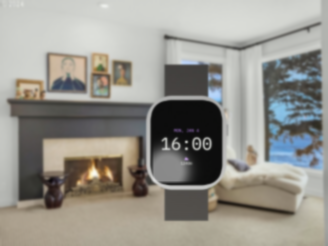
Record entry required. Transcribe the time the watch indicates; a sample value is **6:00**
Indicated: **16:00**
